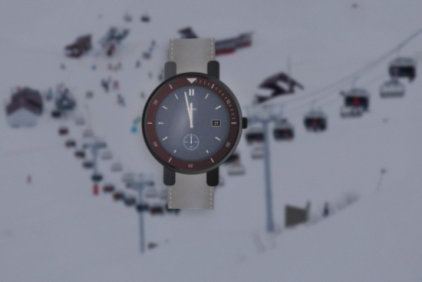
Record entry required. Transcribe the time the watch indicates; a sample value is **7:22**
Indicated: **11:58**
